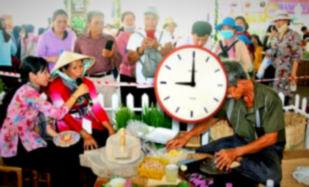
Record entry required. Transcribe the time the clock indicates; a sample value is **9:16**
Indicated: **9:00**
